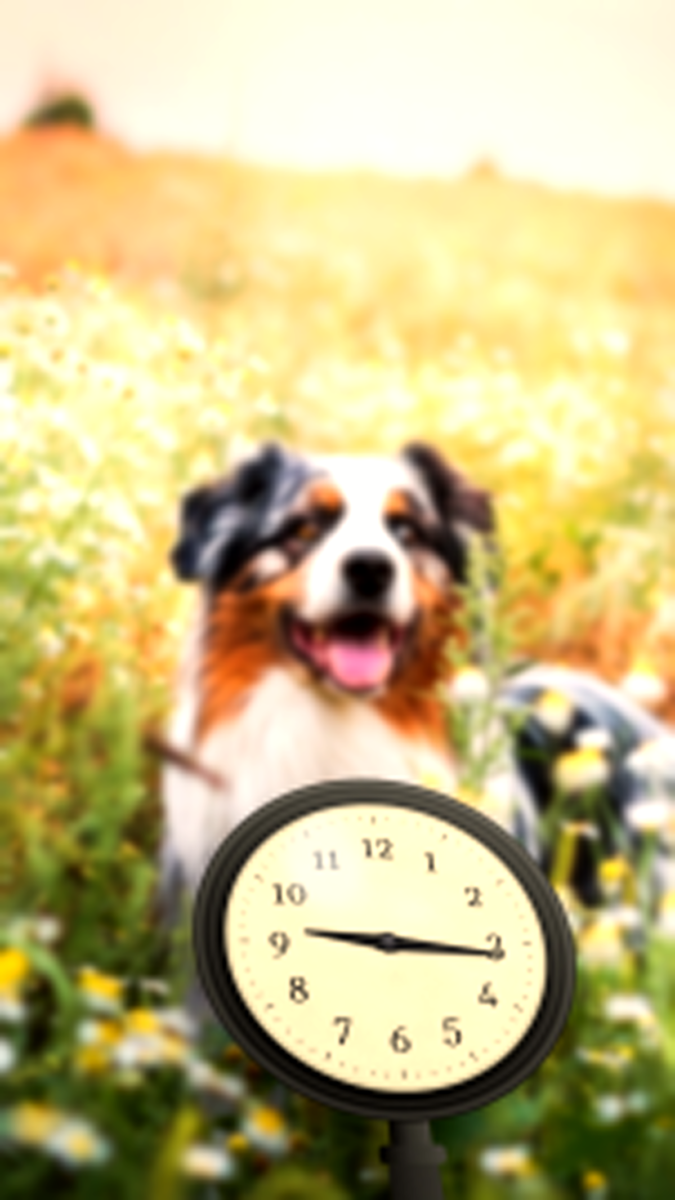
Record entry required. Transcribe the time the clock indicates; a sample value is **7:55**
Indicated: **9:16**
